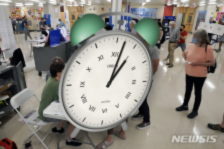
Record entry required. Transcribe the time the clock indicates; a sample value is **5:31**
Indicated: **1:02**
